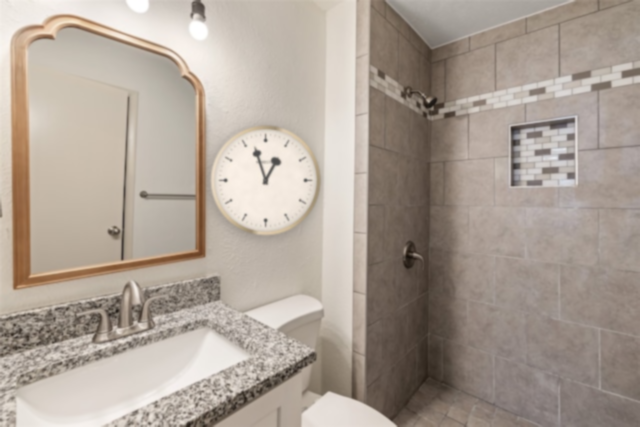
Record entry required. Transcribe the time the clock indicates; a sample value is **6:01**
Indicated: **12:57**
